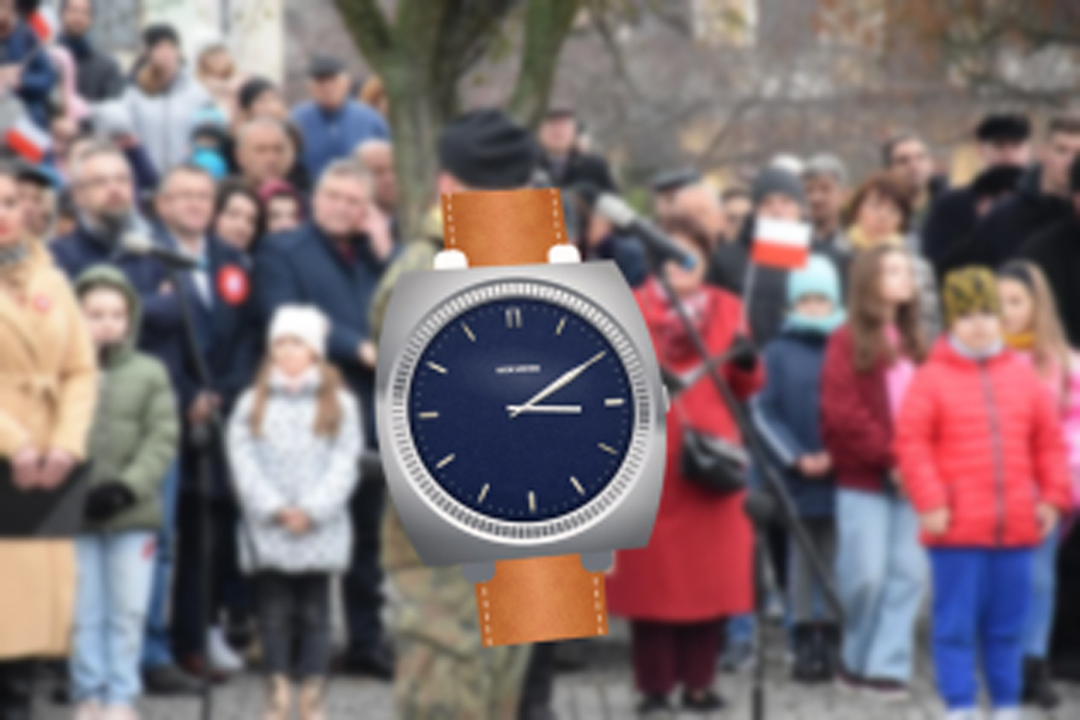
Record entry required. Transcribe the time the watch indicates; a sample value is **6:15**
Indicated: **3:10**
